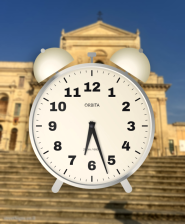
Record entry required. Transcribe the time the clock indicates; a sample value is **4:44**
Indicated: **6:27**
